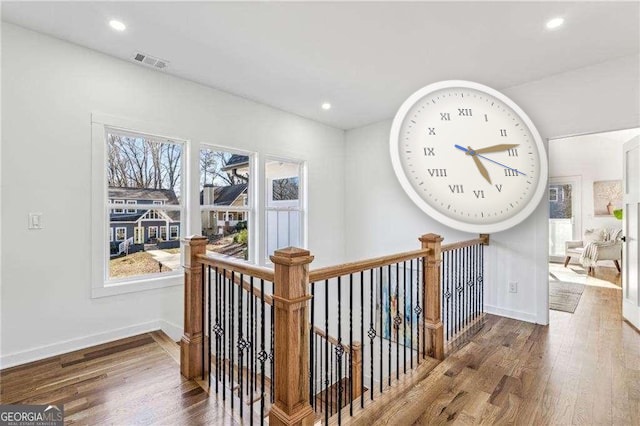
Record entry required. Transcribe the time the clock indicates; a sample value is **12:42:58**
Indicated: **5:13:19**
